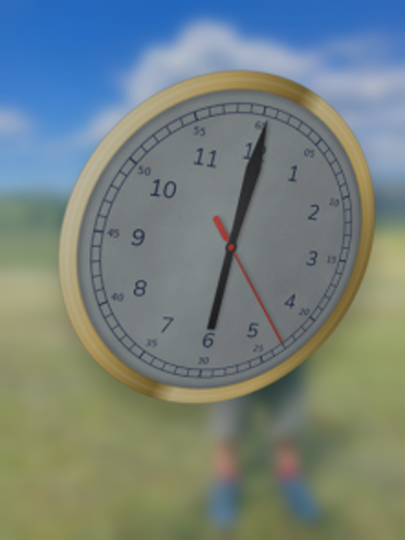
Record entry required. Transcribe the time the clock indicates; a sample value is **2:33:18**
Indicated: **6:00:23**
